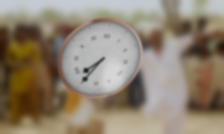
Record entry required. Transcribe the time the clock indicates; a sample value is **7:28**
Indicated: **7:35**
